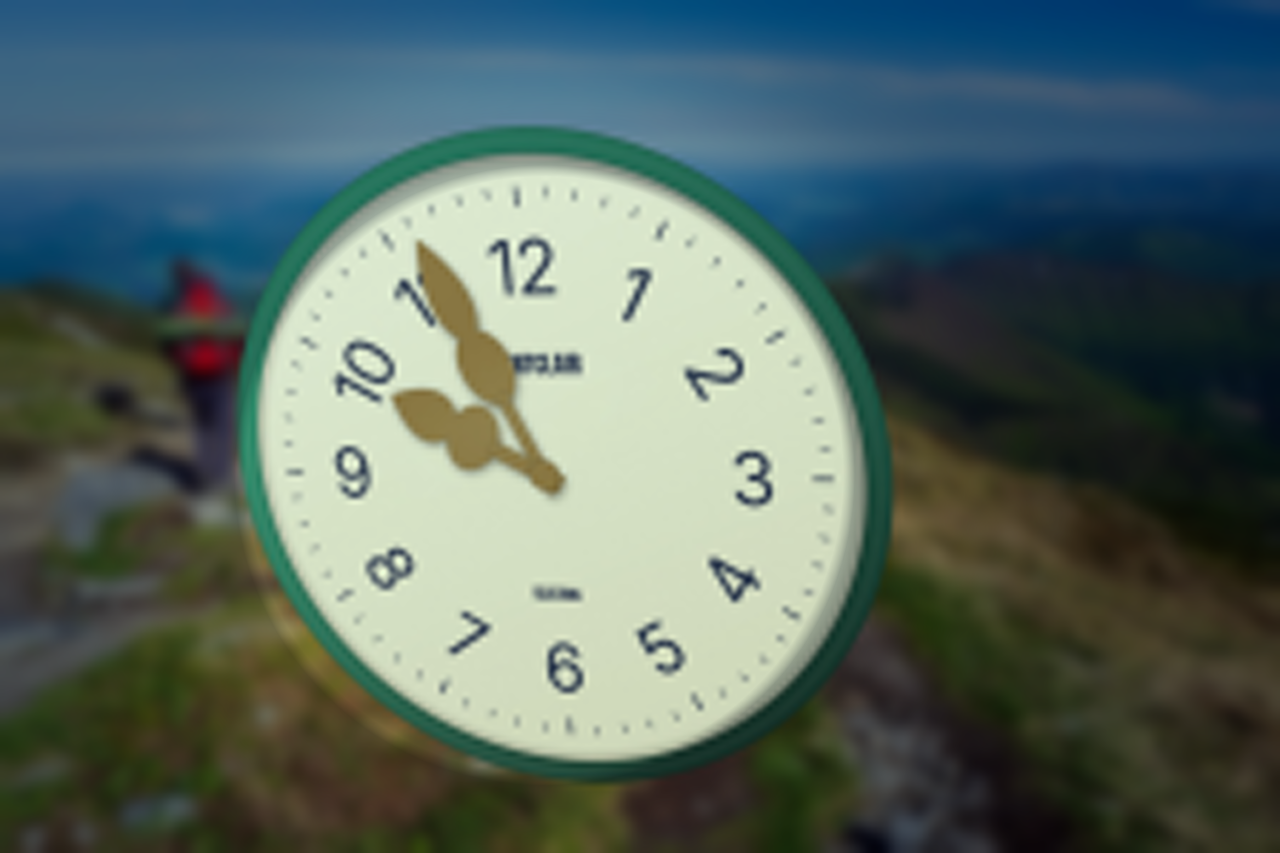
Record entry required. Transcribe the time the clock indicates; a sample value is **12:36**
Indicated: **9:56**
